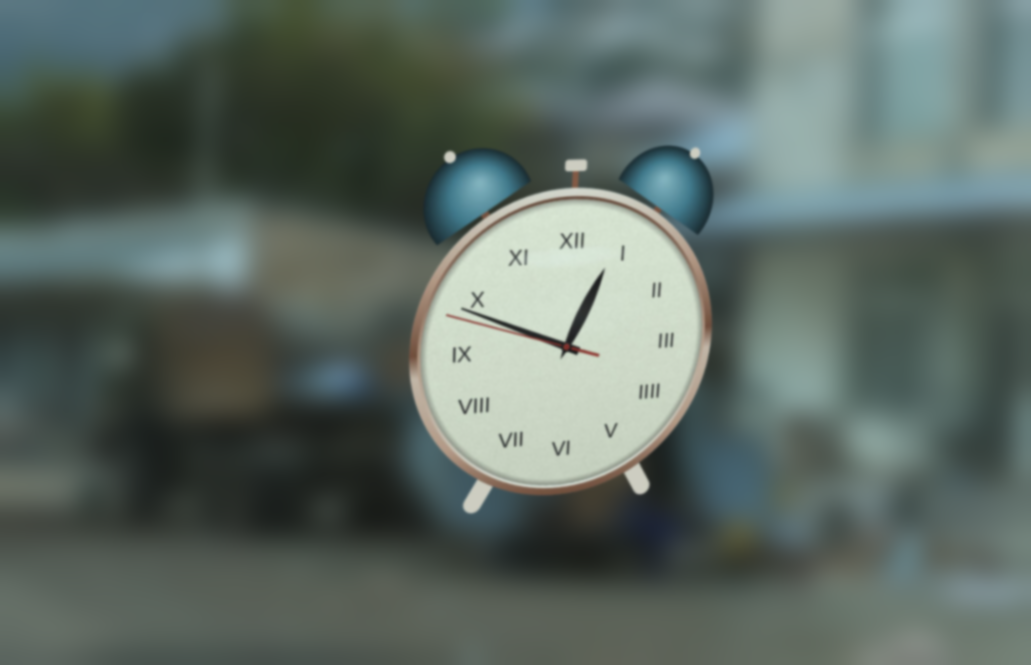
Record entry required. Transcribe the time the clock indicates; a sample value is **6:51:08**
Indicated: **12:48:48**
